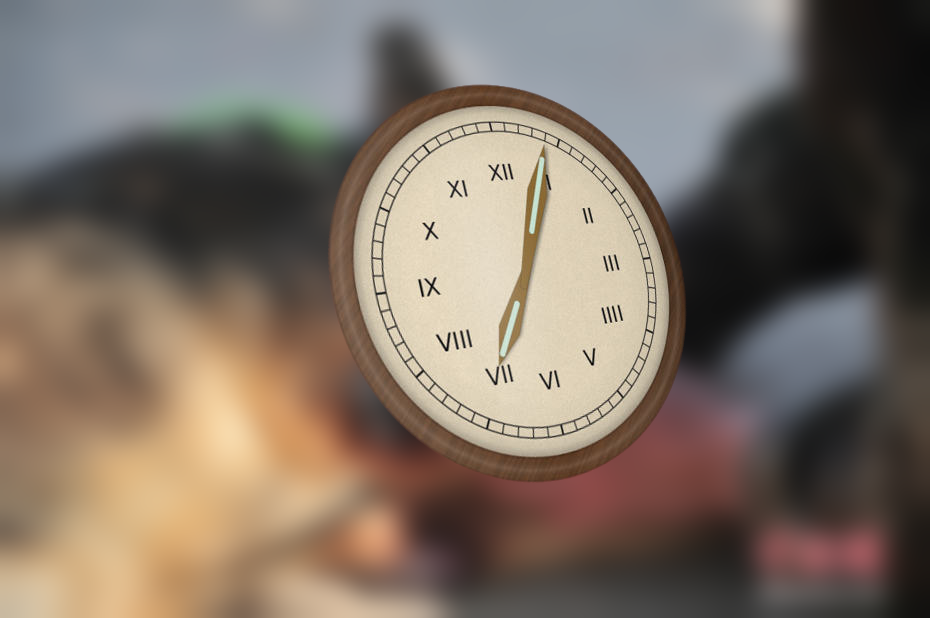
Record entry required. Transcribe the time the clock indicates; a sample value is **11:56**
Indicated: **7:04**
